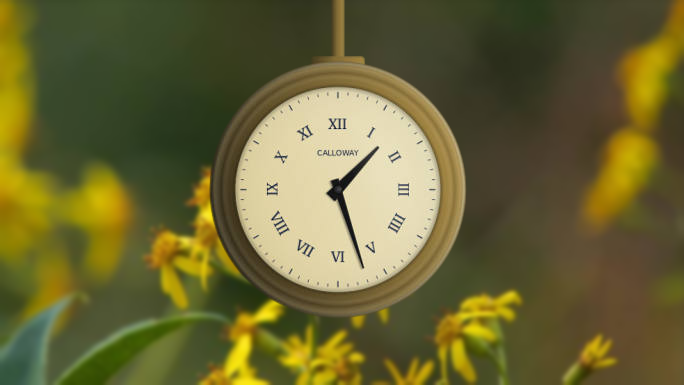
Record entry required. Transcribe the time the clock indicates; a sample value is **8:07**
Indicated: **1:27**
